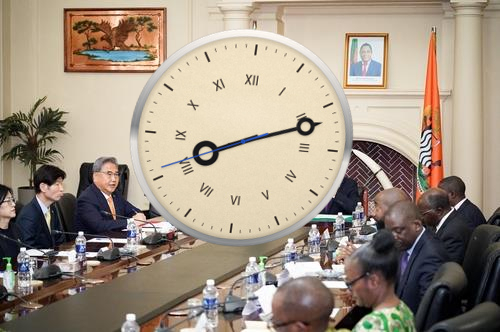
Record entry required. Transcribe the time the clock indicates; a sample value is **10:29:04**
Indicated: **8:11:41**
